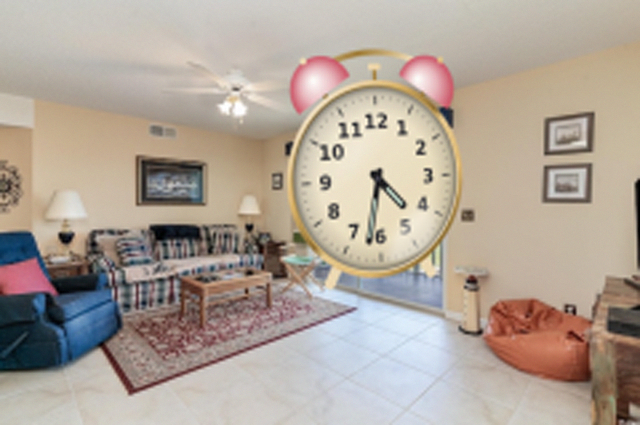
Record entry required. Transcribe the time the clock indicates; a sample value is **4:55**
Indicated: **4:32**
